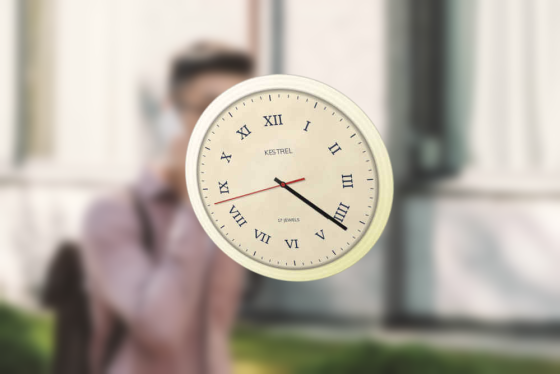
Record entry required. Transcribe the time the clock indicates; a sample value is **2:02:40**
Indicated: **4:21:43**
